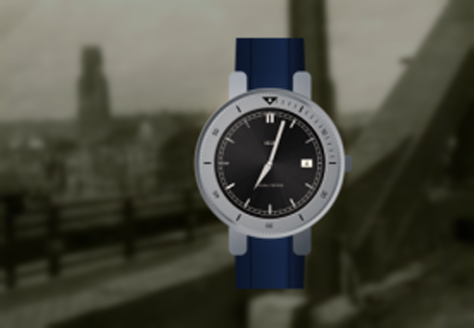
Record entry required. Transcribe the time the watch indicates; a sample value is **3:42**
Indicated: **7:03**
